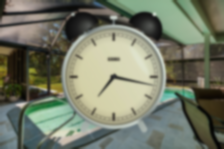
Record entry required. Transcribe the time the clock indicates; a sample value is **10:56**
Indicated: **7:17**
